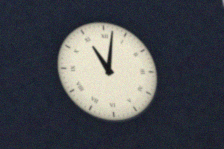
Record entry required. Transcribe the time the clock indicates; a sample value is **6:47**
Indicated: **11:02**
